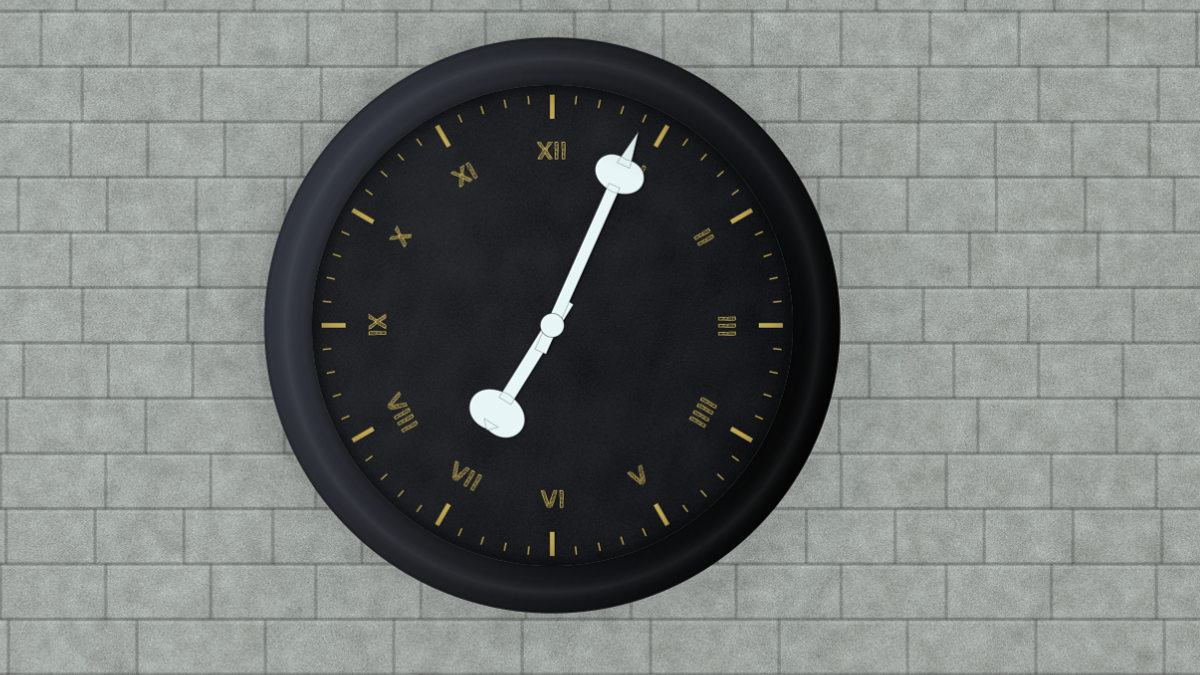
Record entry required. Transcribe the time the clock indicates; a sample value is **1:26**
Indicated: **7:04**
